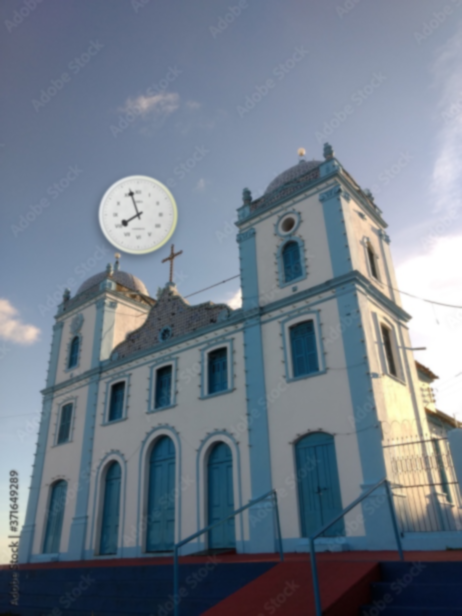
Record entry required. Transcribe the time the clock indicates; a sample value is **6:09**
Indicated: **7:57**
